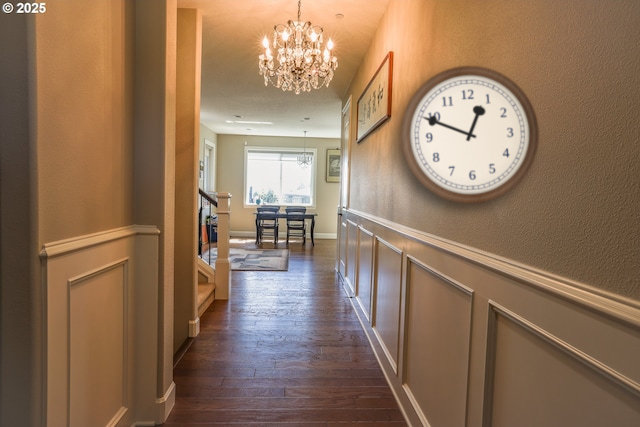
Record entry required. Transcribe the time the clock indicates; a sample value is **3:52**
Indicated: **12:49**
